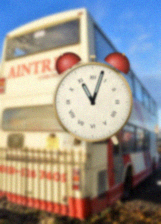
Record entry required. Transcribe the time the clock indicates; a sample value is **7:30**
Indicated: **11:03**
